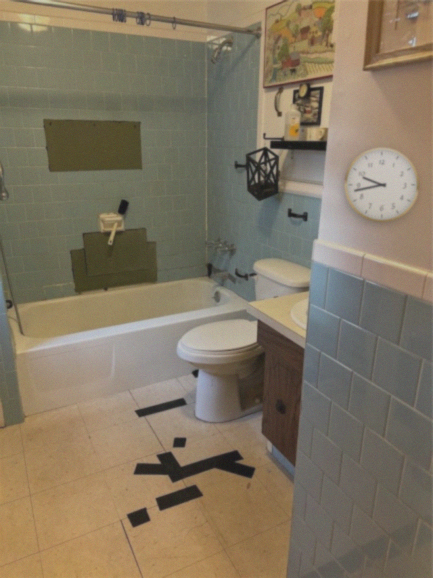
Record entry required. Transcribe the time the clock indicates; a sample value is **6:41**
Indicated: **9:43**
